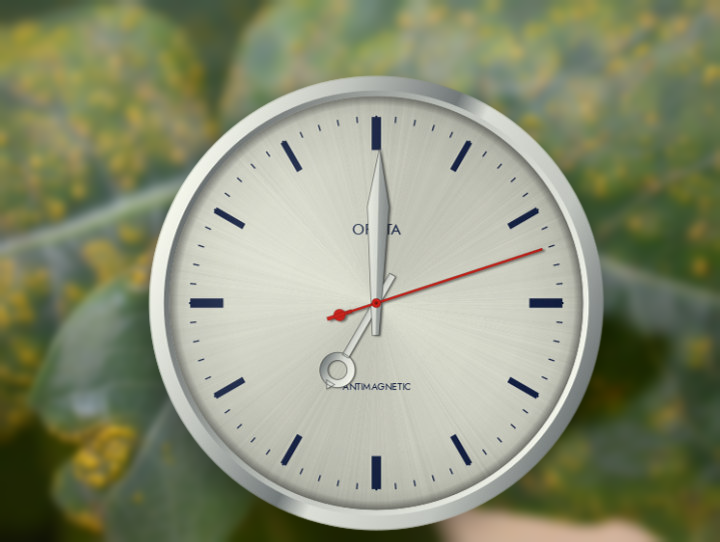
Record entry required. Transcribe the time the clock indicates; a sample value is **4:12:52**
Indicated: **7:00:12**
